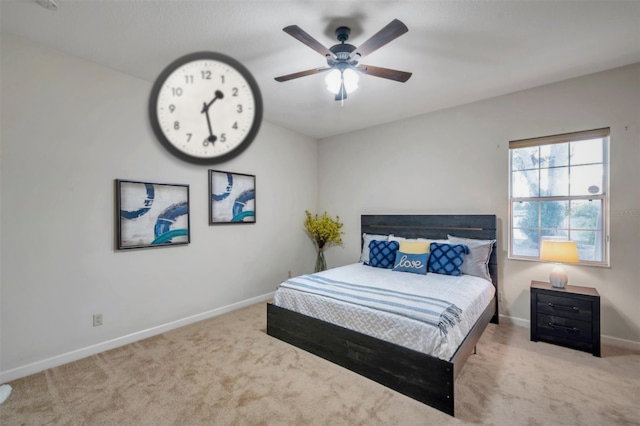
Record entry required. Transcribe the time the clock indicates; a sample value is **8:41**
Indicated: **1:28**
